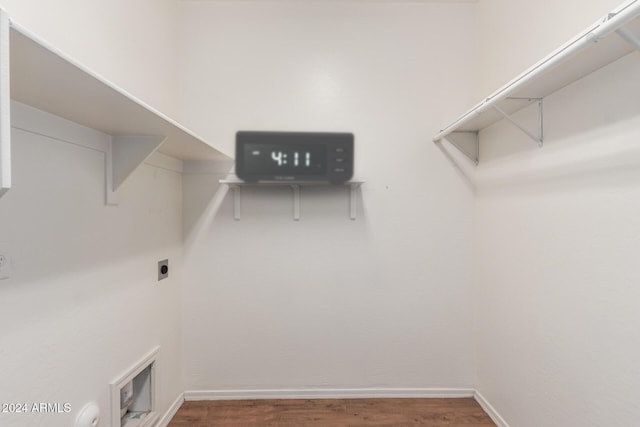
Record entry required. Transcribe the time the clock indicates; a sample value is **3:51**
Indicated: **4:11**
